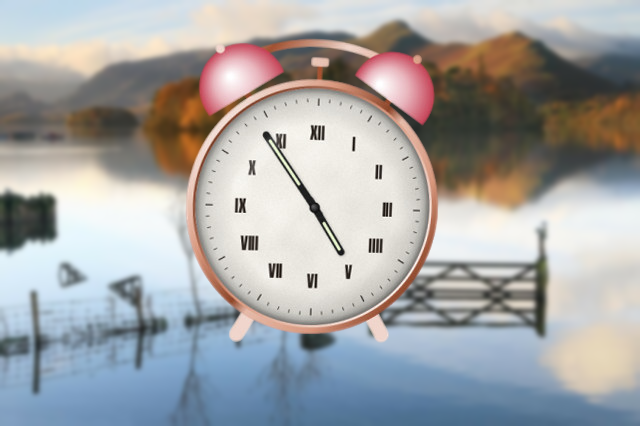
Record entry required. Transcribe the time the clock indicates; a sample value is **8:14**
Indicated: **4:54**
